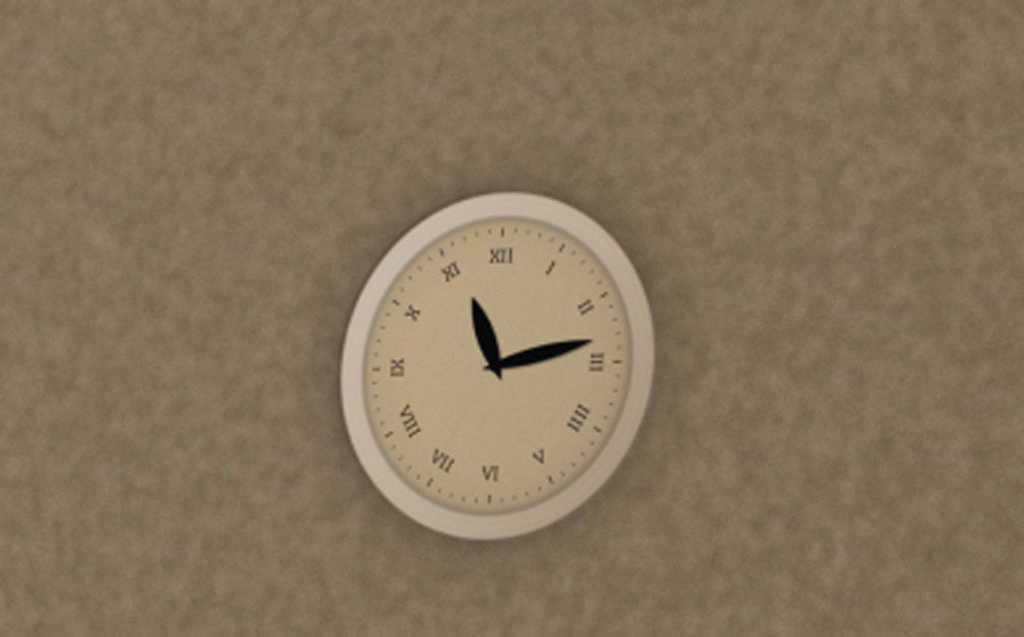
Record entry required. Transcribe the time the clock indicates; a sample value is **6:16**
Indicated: **11:13**
